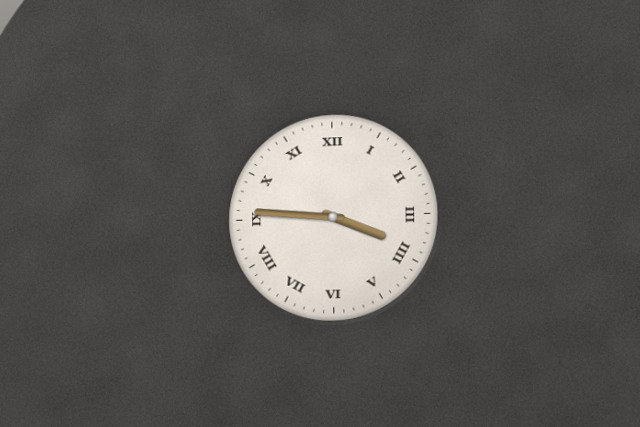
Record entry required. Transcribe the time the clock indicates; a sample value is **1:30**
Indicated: **3:46**
